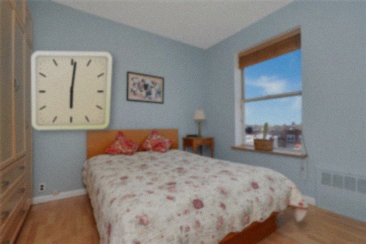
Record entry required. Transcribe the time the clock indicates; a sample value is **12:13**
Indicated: **6:01**
